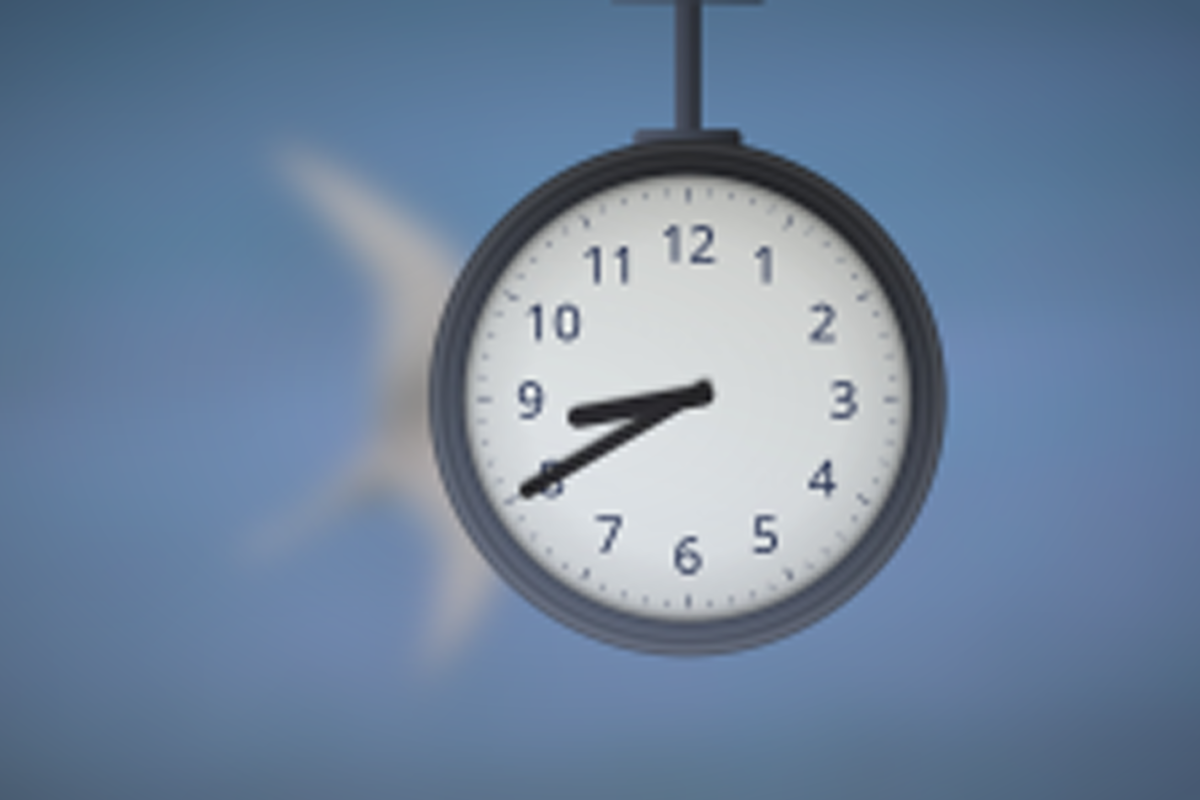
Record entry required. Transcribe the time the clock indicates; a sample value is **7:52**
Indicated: **8:40**
